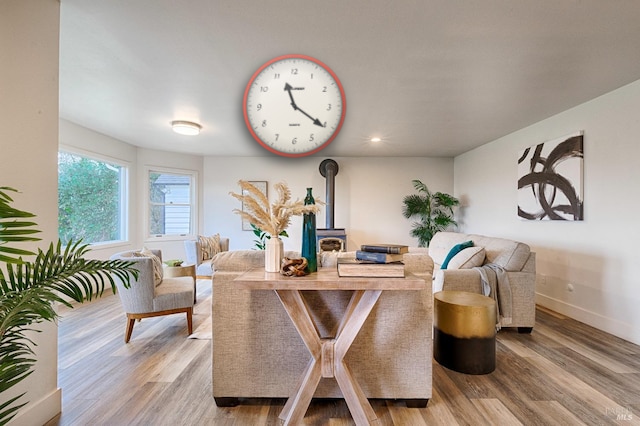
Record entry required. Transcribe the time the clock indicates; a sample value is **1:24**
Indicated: **11:21**
